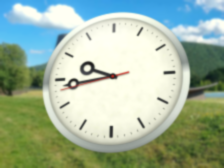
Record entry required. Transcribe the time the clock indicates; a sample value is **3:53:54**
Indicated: **9:43:43**
